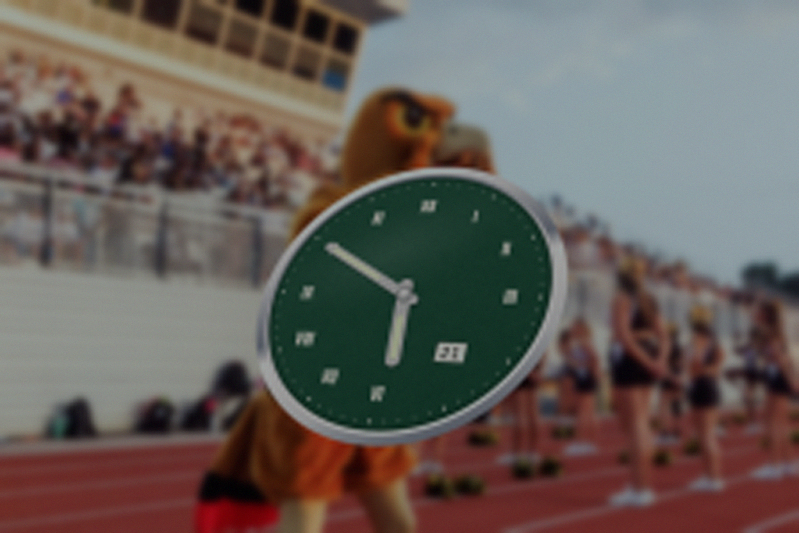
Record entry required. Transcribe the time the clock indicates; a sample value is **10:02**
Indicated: **5:50**
